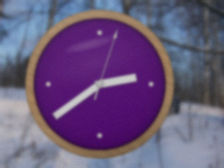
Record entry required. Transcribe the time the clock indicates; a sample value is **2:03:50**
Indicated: **2:39:03**
